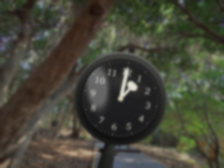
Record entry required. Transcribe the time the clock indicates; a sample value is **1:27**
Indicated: **1:00**
